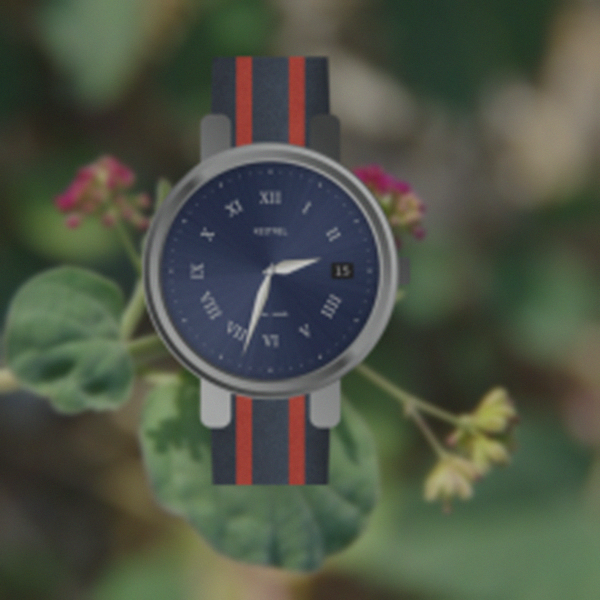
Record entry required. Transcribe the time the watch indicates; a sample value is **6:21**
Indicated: **2:33**
